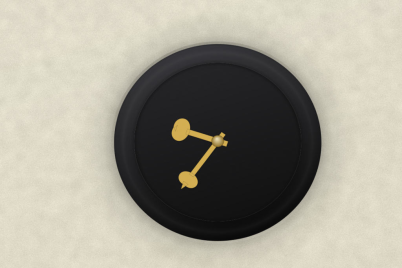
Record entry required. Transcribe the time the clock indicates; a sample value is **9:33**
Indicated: **9:36**
